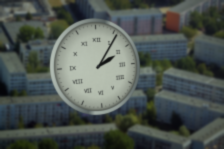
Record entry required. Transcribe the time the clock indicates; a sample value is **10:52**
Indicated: **2:06**
